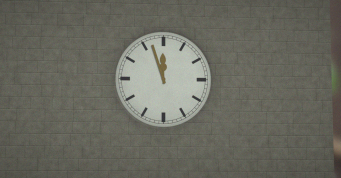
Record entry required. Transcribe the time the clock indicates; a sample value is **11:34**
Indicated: **11:57**
